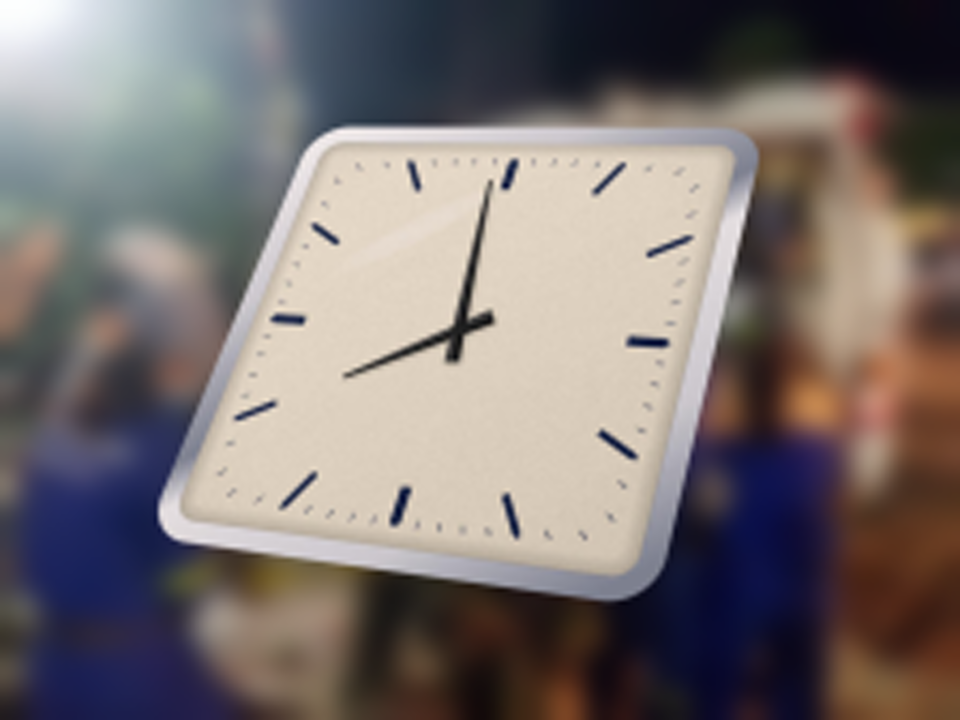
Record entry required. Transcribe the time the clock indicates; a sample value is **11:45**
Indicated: **7:59**
